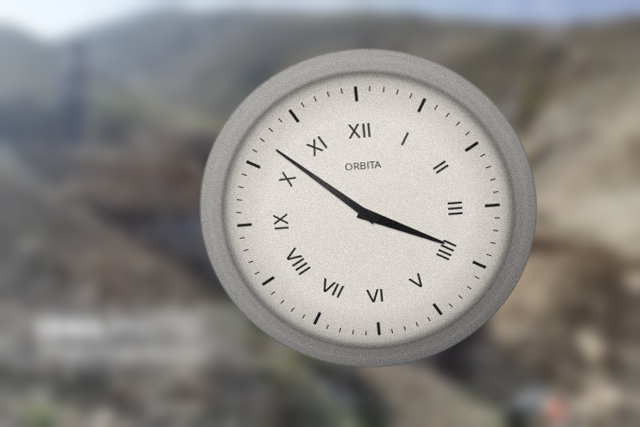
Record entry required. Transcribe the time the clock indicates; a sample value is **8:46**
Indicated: **3:52**
